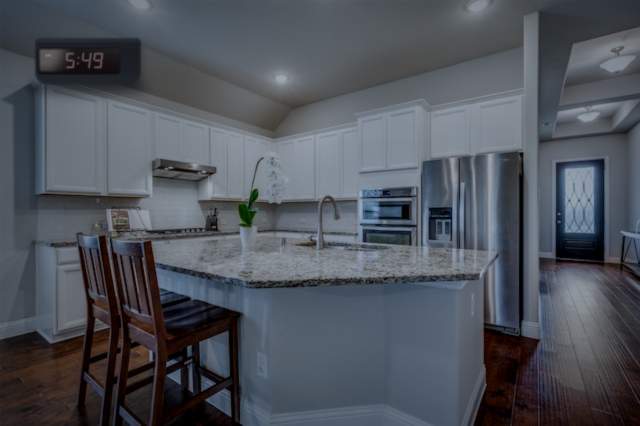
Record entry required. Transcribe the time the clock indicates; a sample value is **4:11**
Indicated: **5:49**
